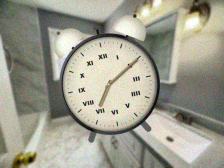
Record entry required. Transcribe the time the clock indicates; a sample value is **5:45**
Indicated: **7:10**
